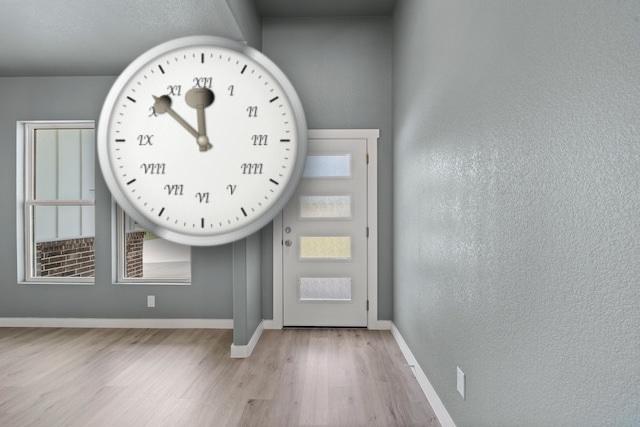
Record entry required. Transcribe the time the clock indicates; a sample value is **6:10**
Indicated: **11:52**
